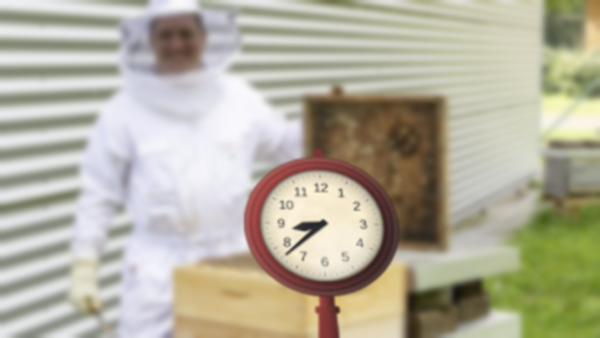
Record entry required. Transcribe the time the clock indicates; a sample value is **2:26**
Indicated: **8:38**
